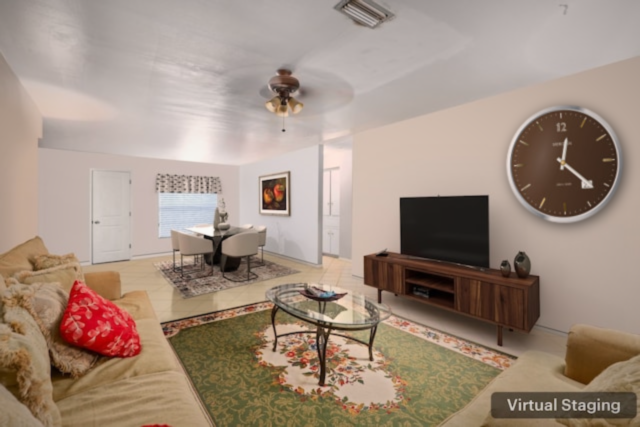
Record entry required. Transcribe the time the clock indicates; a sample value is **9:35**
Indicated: **12:22**
